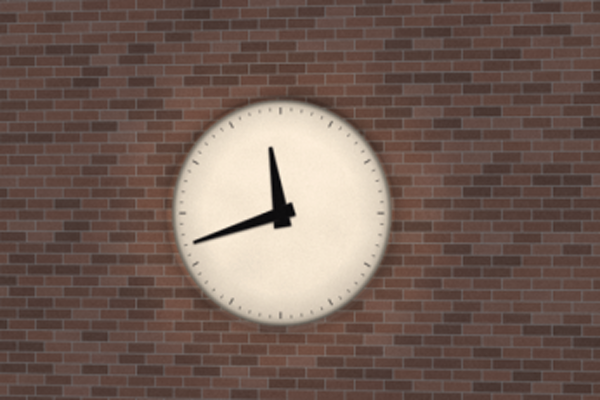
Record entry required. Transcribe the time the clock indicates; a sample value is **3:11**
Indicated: **11:42**
